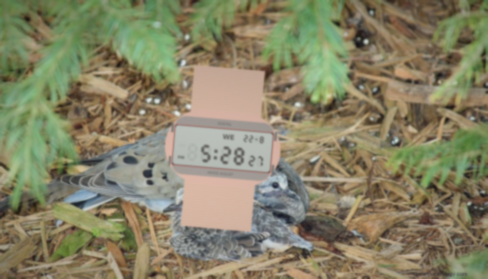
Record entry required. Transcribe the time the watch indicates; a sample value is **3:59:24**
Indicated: **5:28:27**
